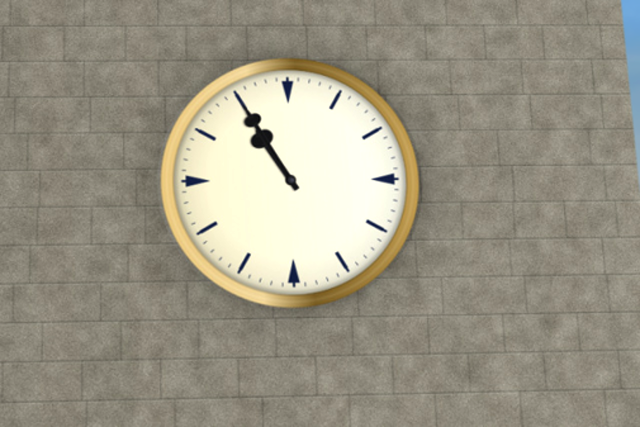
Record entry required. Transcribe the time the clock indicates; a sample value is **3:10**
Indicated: **10:55**
